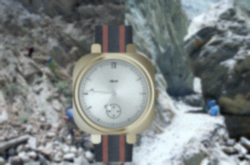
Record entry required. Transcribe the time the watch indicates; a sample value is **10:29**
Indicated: **6:46**
